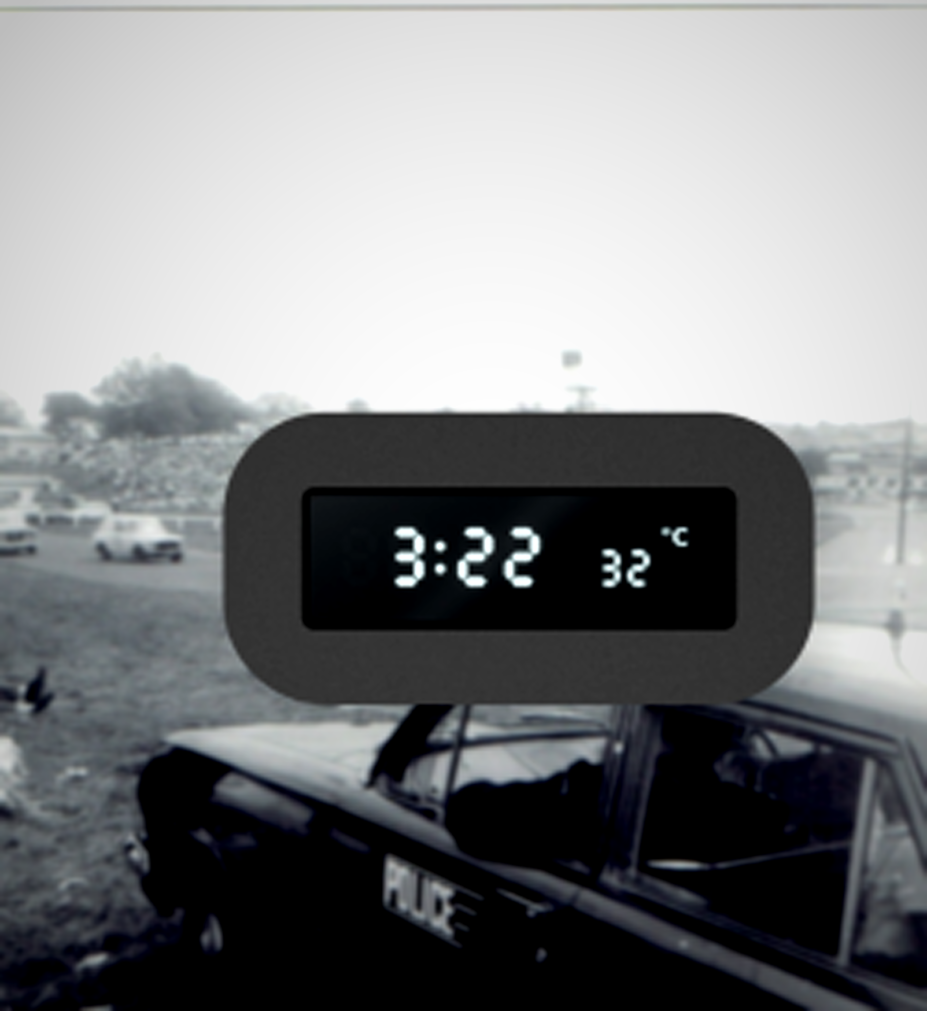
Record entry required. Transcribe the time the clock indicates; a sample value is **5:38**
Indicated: **3:22**
